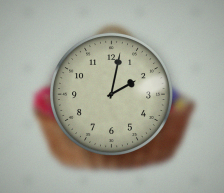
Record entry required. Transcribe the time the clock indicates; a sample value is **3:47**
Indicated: **2:02**
